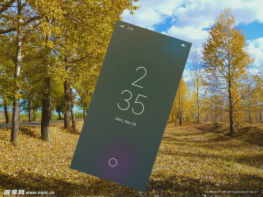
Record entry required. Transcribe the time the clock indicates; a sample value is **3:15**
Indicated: **2:35**
